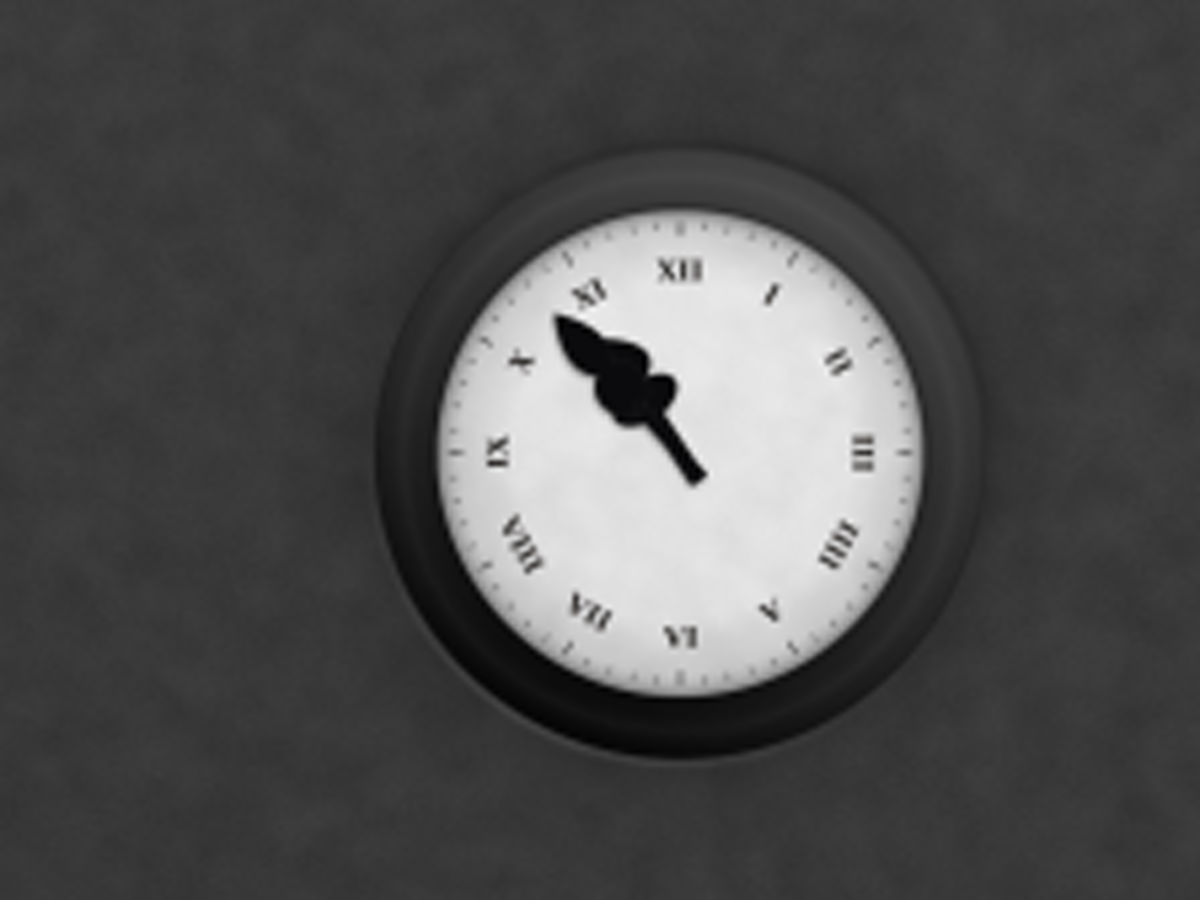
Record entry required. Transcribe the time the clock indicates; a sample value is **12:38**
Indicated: **10:53**
